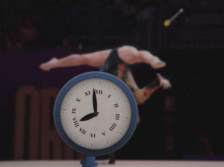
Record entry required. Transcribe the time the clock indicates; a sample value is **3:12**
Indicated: **7:58**
